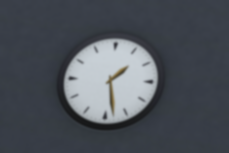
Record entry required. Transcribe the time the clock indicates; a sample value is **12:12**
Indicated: **1:28**
